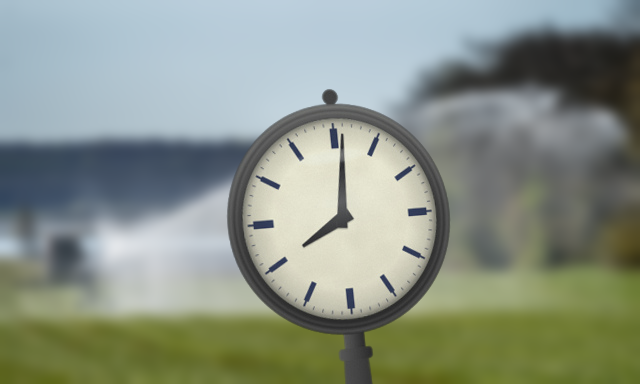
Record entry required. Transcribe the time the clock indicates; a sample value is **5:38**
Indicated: **8:01**
